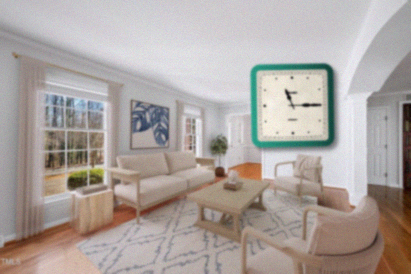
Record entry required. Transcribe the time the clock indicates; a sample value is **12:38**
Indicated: **11:15**
